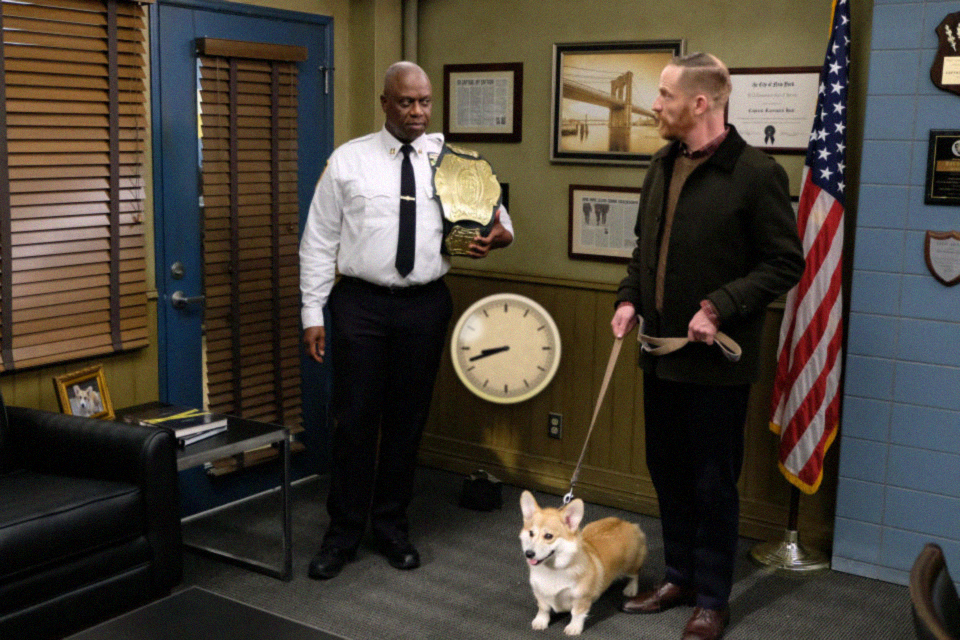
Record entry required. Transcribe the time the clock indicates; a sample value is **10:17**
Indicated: **8:42**
